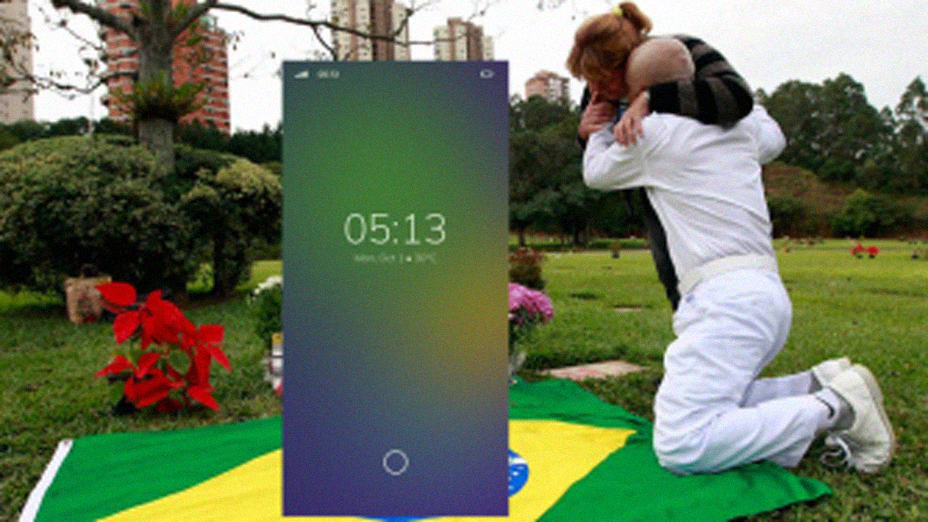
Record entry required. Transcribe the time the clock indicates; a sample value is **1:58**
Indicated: **5:13**
